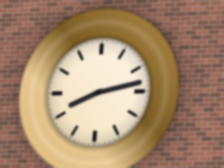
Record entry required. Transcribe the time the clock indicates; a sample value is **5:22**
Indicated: **8:13**
